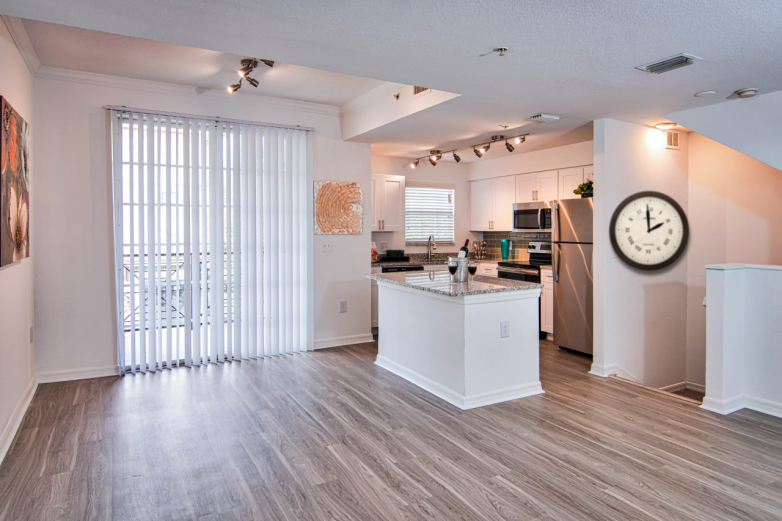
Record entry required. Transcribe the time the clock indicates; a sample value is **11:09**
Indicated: **1:59**
